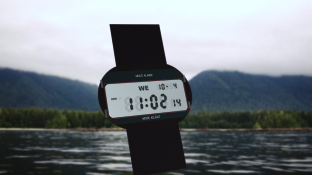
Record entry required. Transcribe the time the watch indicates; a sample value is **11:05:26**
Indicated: **11:02:14**
